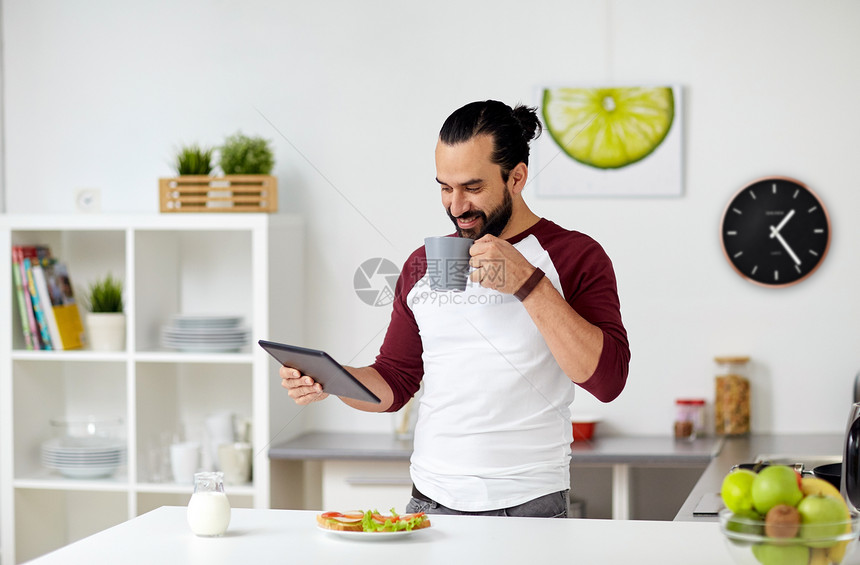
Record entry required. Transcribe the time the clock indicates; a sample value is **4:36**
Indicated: **1:24**
